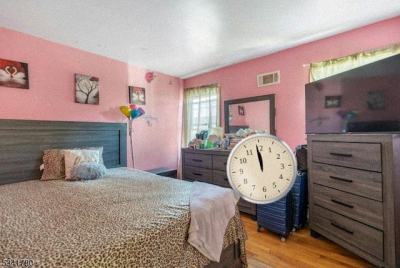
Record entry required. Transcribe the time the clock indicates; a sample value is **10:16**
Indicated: **11:59**
